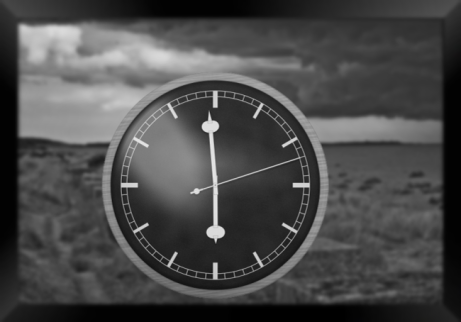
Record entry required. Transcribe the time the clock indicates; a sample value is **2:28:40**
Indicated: **5:59:12**
